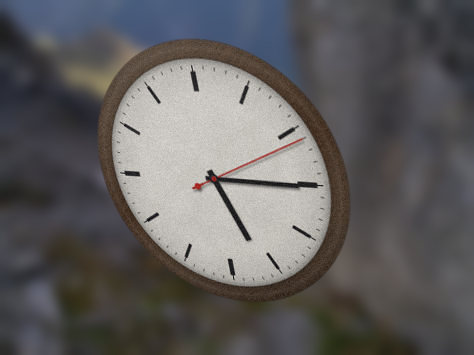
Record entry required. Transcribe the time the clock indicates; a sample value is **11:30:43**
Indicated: **5:15:11**
